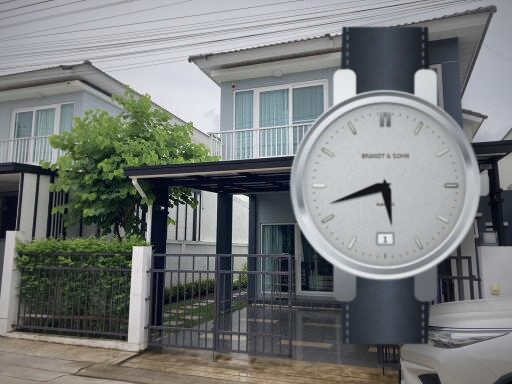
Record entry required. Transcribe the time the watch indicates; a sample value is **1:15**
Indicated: **5:42**
